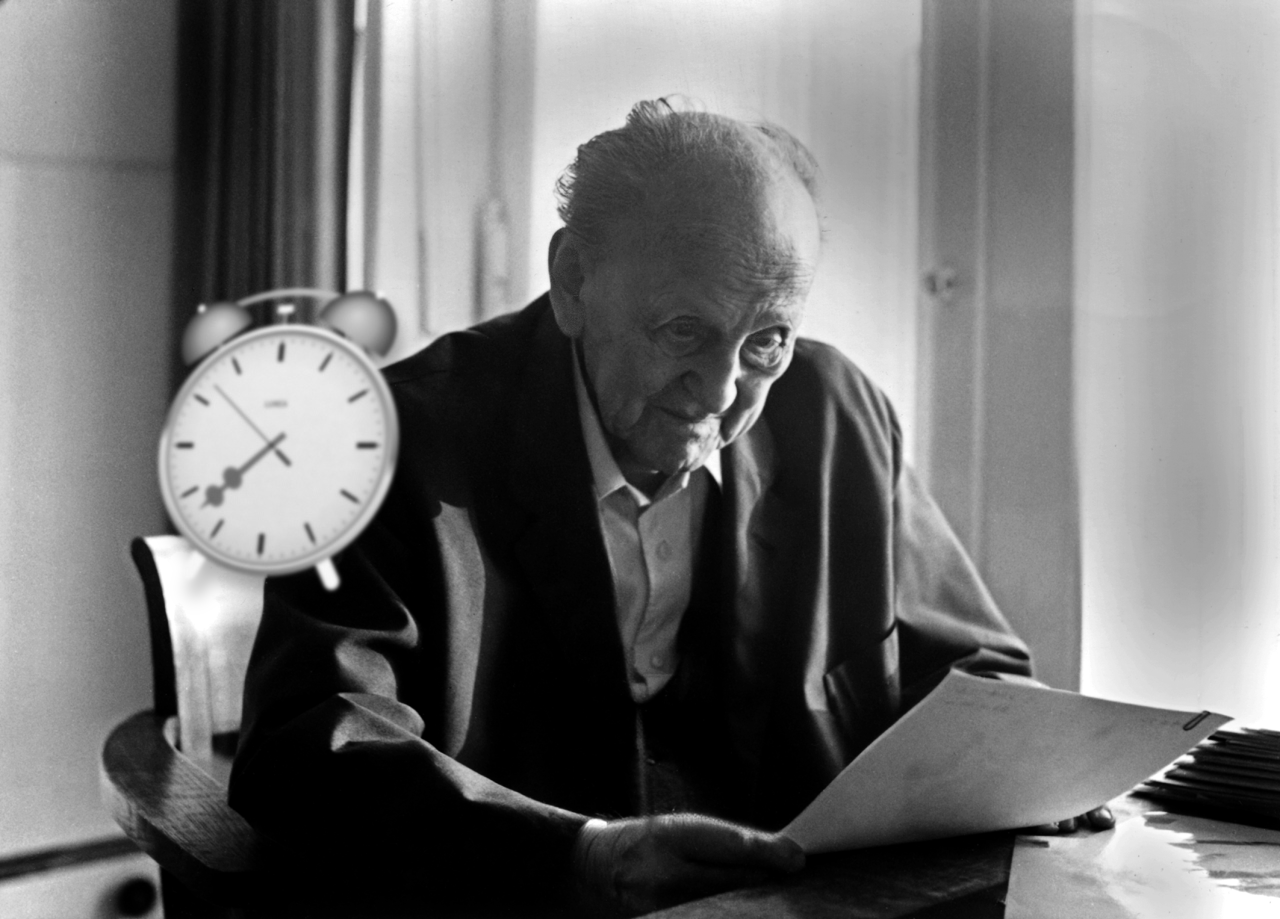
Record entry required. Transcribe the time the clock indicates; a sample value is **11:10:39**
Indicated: **7:37:52**
